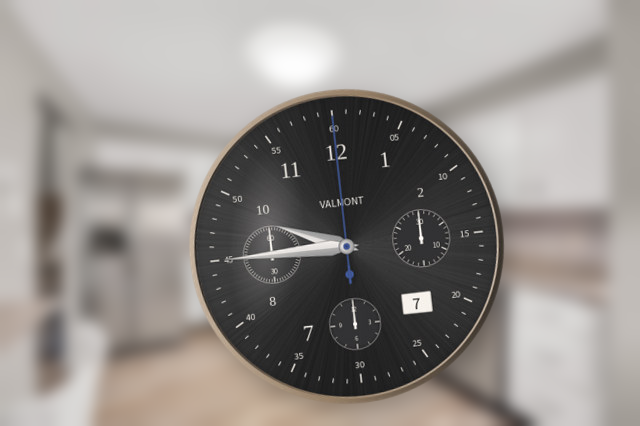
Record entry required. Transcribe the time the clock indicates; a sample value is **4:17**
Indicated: **9:45**
